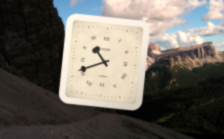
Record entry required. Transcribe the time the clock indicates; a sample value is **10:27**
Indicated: **10:41**
